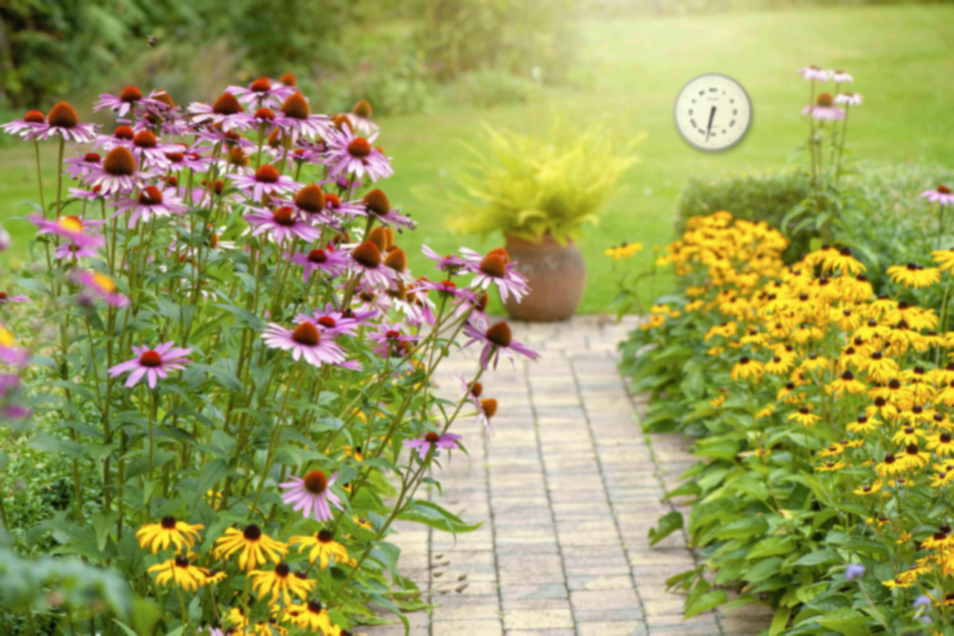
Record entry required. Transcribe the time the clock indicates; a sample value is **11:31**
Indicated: **6:32**
